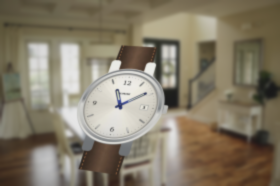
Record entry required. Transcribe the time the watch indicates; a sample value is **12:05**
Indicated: **11:09**
